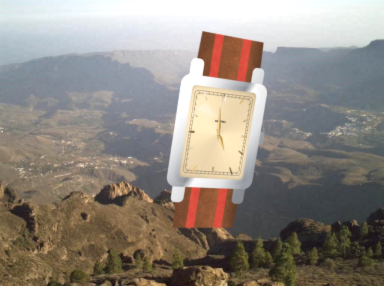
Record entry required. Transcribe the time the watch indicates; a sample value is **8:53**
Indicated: **4:59**
